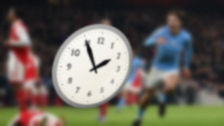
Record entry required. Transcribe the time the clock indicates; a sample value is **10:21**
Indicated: **1:55**
